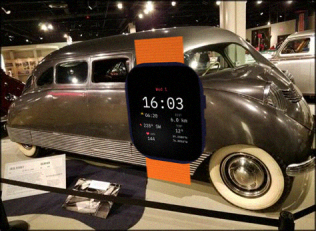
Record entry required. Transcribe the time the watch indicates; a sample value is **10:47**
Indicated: **16:03**
